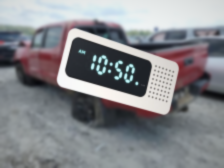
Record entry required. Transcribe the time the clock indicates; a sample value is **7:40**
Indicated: **10:50**
